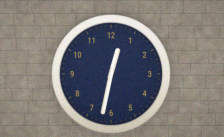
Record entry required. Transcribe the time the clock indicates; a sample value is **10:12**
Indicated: **12:32**
